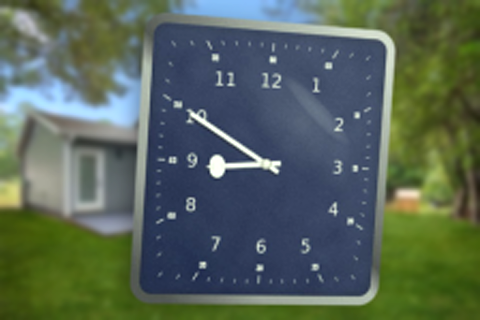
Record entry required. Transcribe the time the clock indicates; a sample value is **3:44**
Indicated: **8:50**
